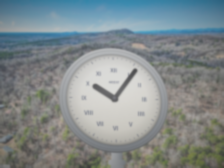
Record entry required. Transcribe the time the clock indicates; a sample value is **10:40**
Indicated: **10:06**
